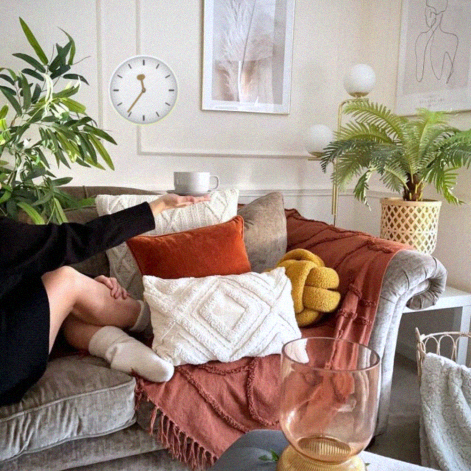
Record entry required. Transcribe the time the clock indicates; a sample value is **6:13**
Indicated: **11:36**
